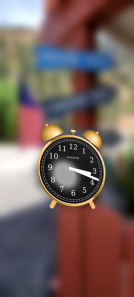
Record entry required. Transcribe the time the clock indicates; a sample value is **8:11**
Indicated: **3:18**
